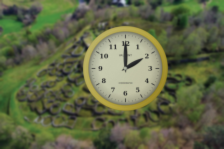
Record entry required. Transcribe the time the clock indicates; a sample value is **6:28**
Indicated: **2:00**
